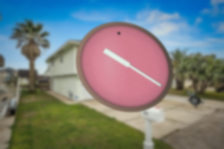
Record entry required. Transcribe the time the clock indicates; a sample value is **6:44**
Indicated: **10:22**
